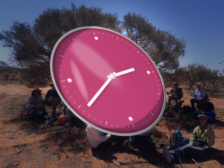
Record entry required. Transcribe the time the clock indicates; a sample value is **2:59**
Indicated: **2:39**
